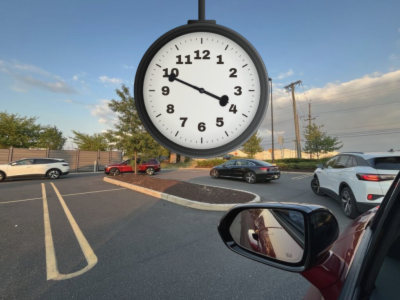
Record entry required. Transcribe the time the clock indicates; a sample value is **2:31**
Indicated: **3:49**
